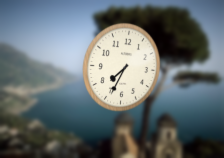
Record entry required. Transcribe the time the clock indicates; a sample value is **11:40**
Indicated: **7:34**
